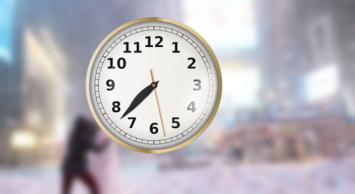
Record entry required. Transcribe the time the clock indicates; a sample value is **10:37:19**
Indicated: **7:37:28**
